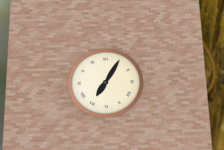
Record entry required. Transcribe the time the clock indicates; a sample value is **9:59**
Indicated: **7:05**
